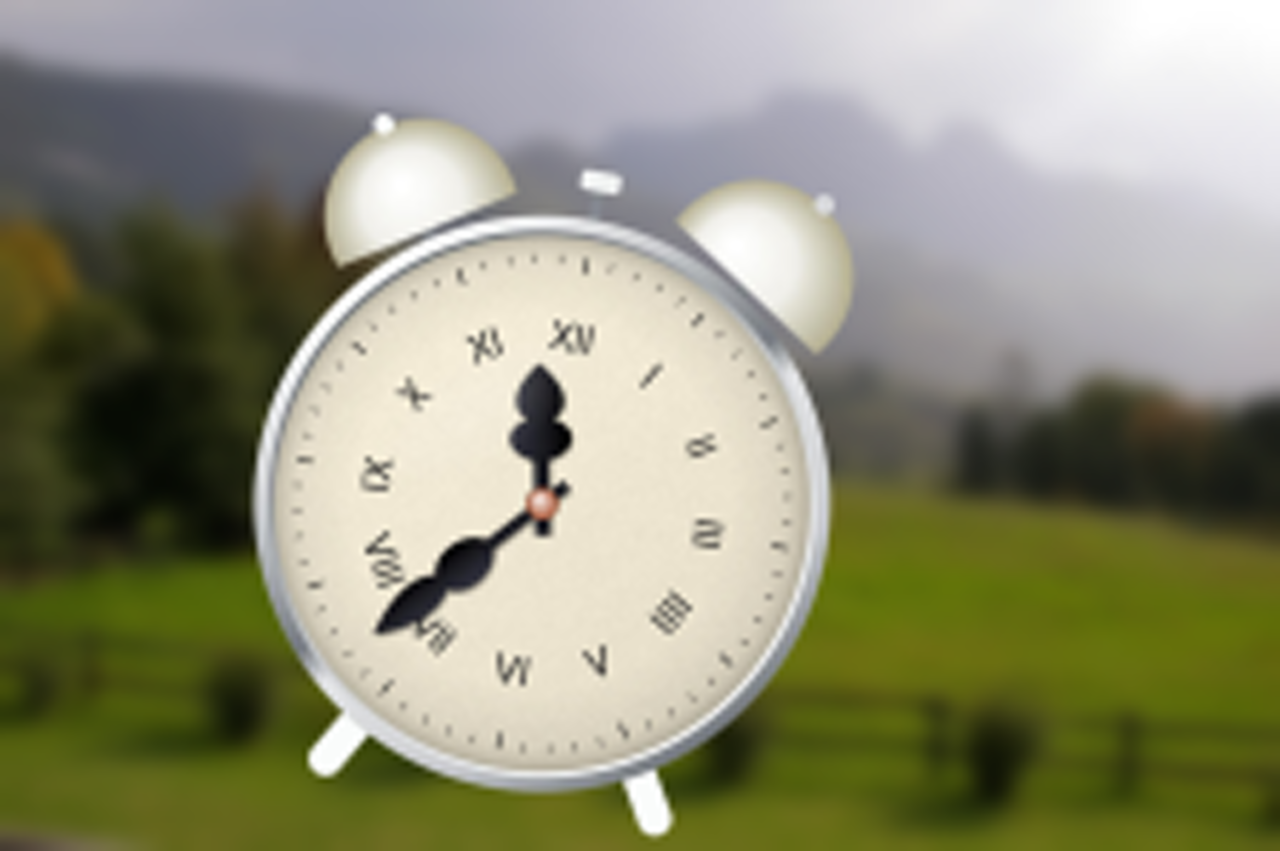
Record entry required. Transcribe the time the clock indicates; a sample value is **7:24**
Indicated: **11:37**
